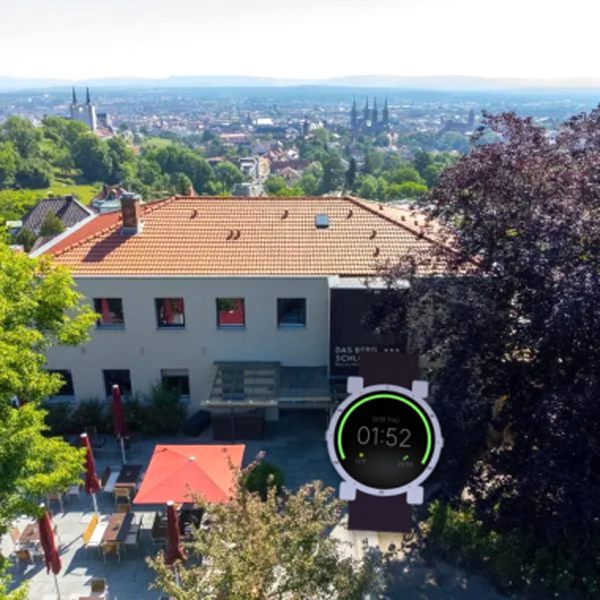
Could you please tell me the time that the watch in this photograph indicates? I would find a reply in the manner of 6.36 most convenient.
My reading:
1.52
